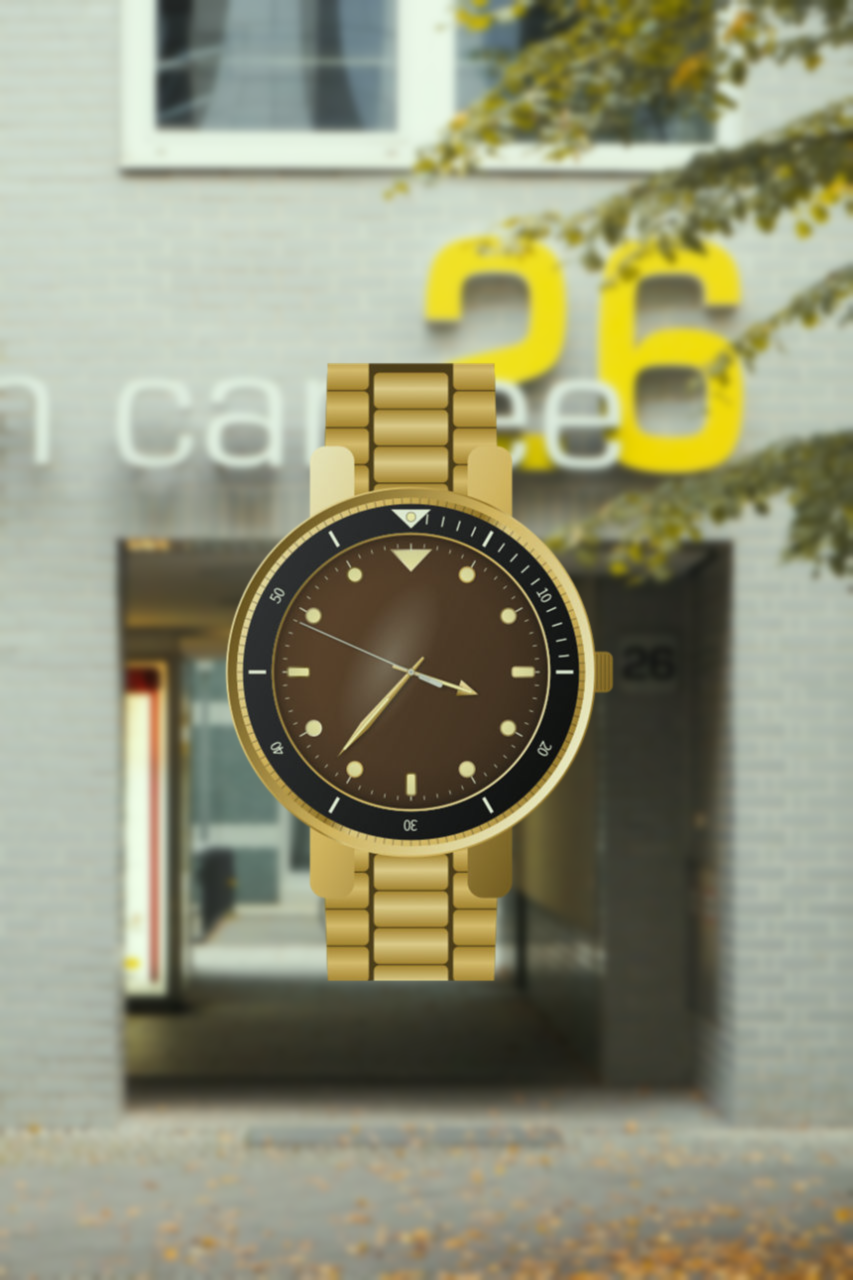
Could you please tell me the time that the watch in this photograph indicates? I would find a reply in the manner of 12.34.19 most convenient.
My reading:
3.36.49
